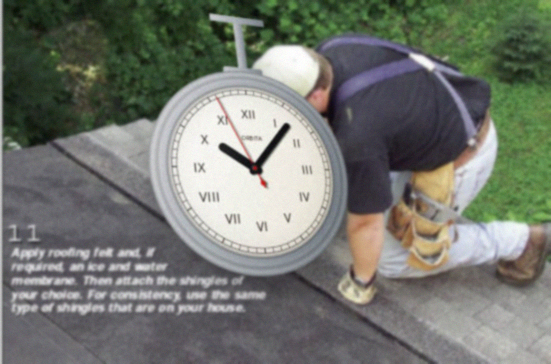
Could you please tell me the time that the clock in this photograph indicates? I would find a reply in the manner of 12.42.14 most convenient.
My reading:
10.06.56
